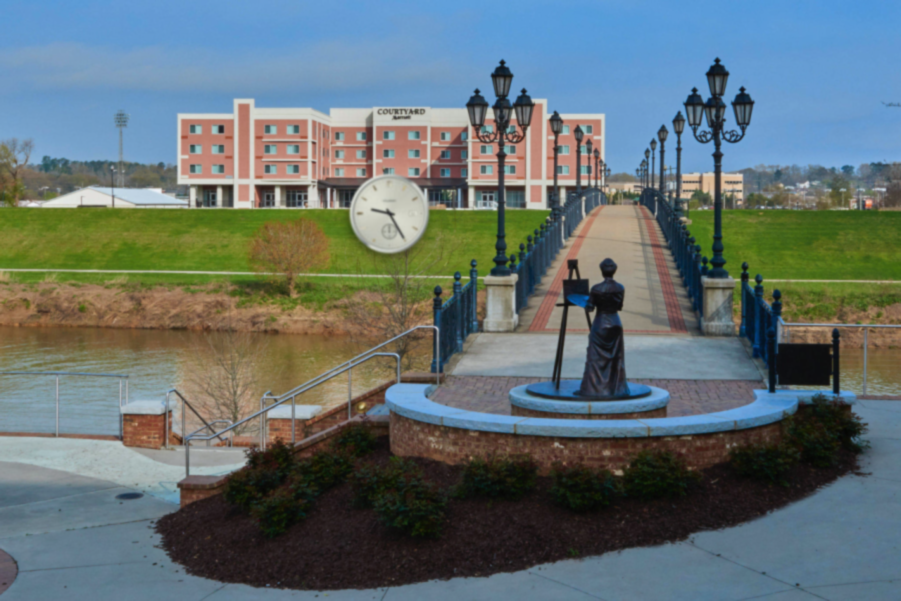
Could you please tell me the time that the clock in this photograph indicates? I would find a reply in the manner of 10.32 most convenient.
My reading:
9.25
